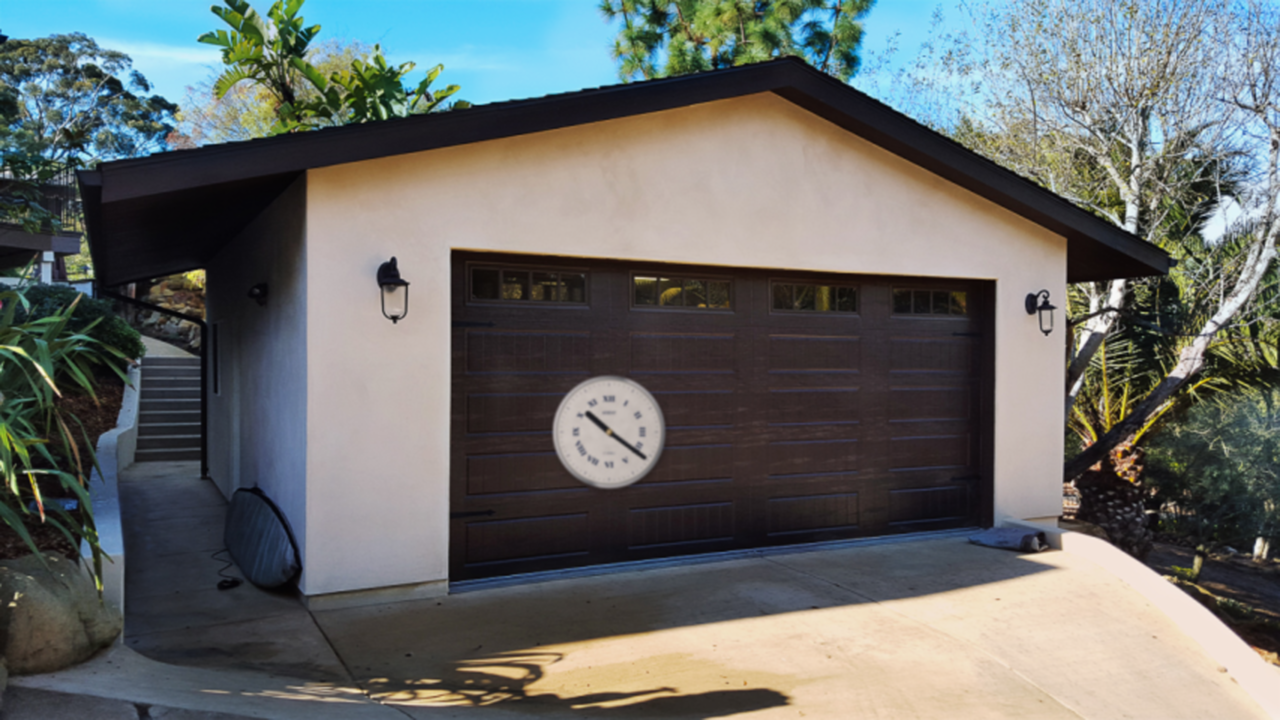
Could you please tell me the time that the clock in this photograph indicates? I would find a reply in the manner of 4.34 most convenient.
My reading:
10.21
